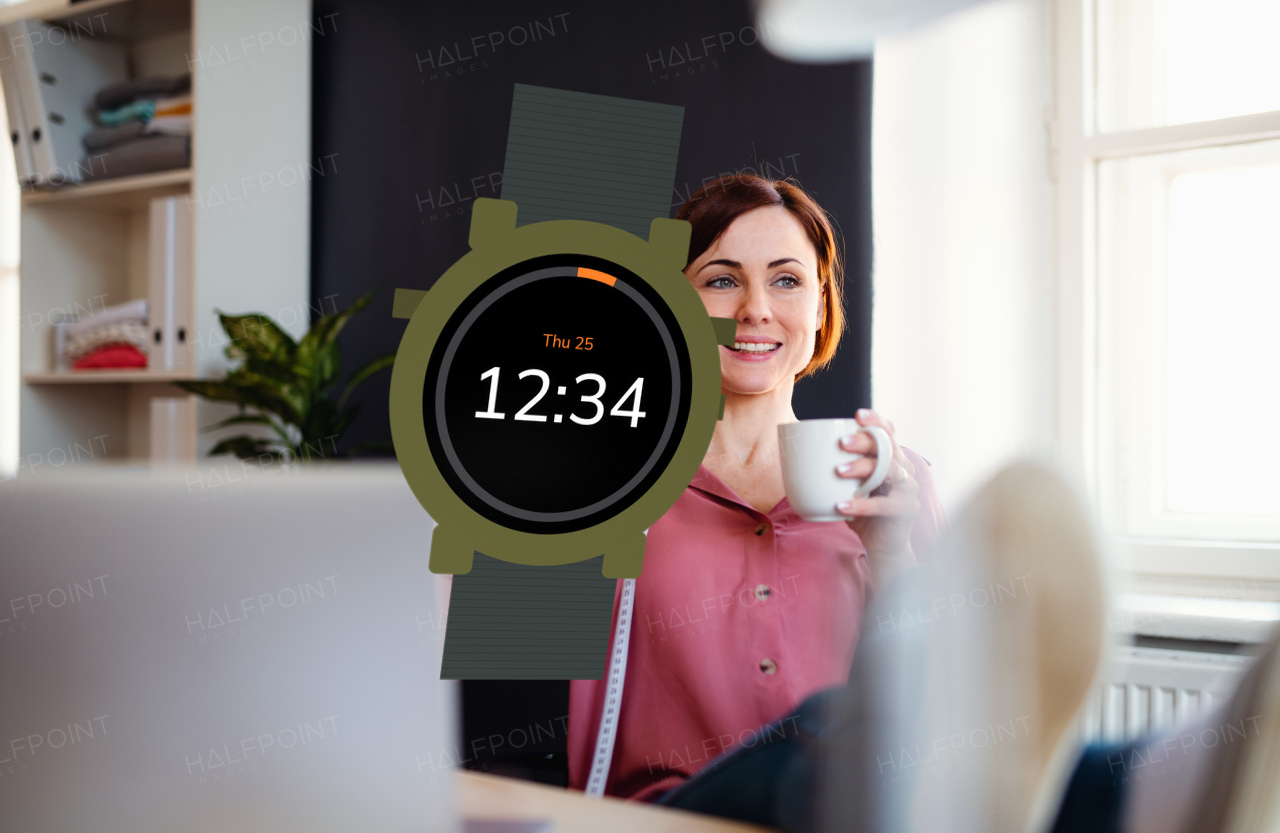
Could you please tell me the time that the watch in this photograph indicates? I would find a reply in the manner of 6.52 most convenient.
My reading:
12.34
